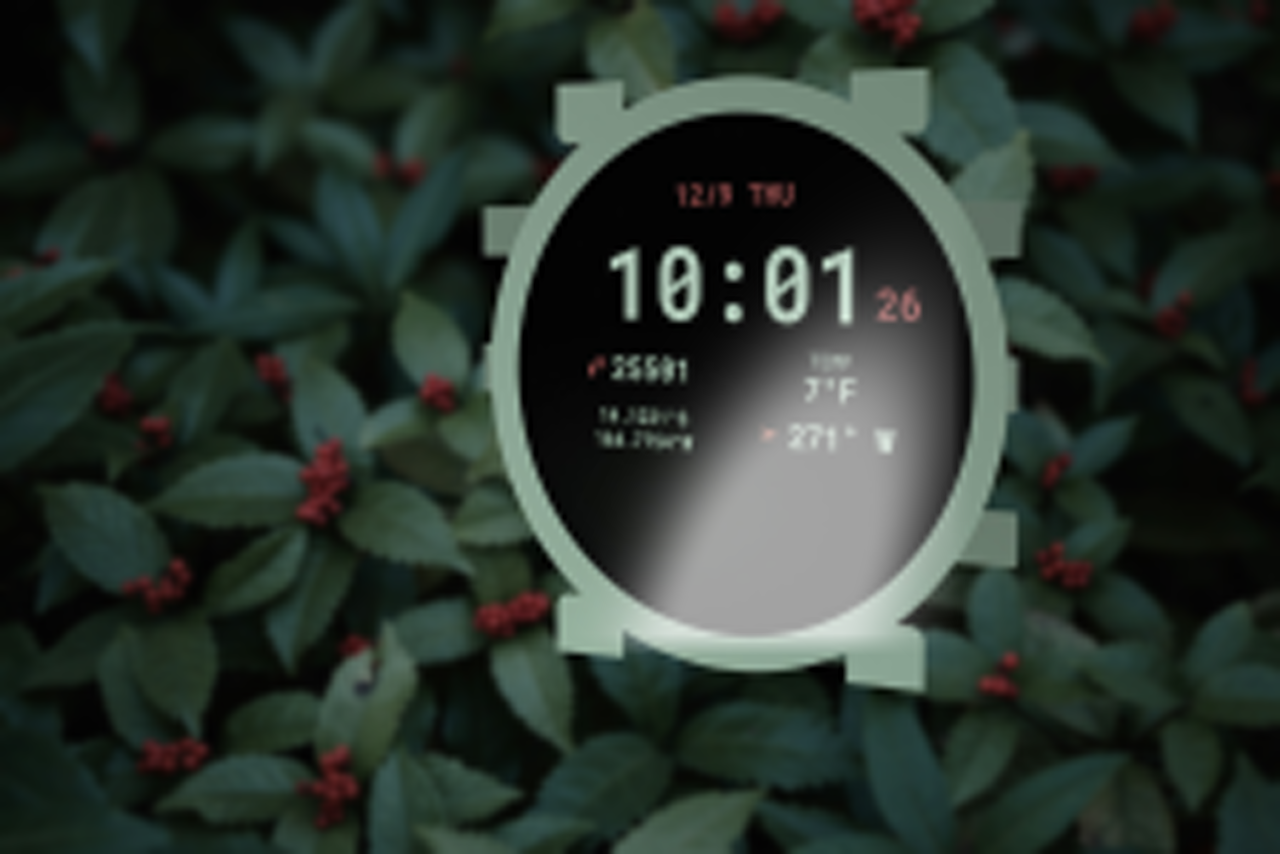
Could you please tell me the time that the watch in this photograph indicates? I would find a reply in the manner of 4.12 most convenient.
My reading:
10.01
